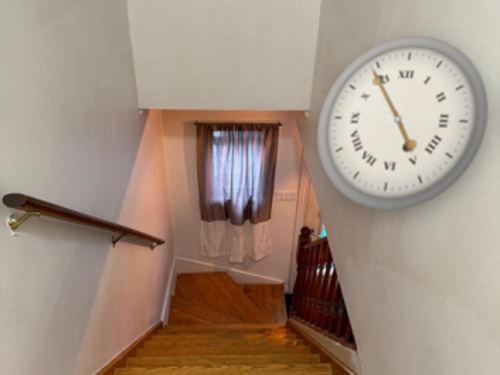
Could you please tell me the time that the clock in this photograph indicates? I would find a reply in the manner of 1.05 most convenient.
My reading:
4.54
